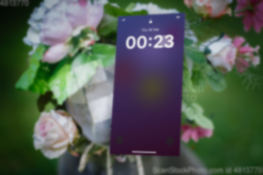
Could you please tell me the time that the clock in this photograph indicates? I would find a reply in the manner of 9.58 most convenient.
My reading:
0.23
